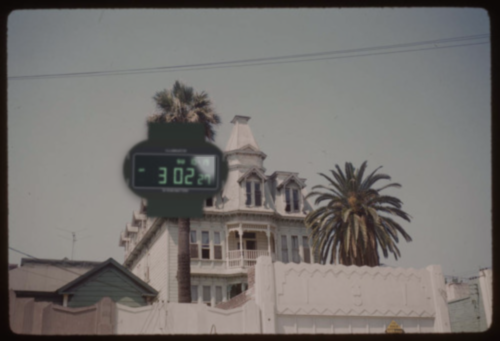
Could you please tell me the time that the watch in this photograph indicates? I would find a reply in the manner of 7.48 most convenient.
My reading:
3.02
